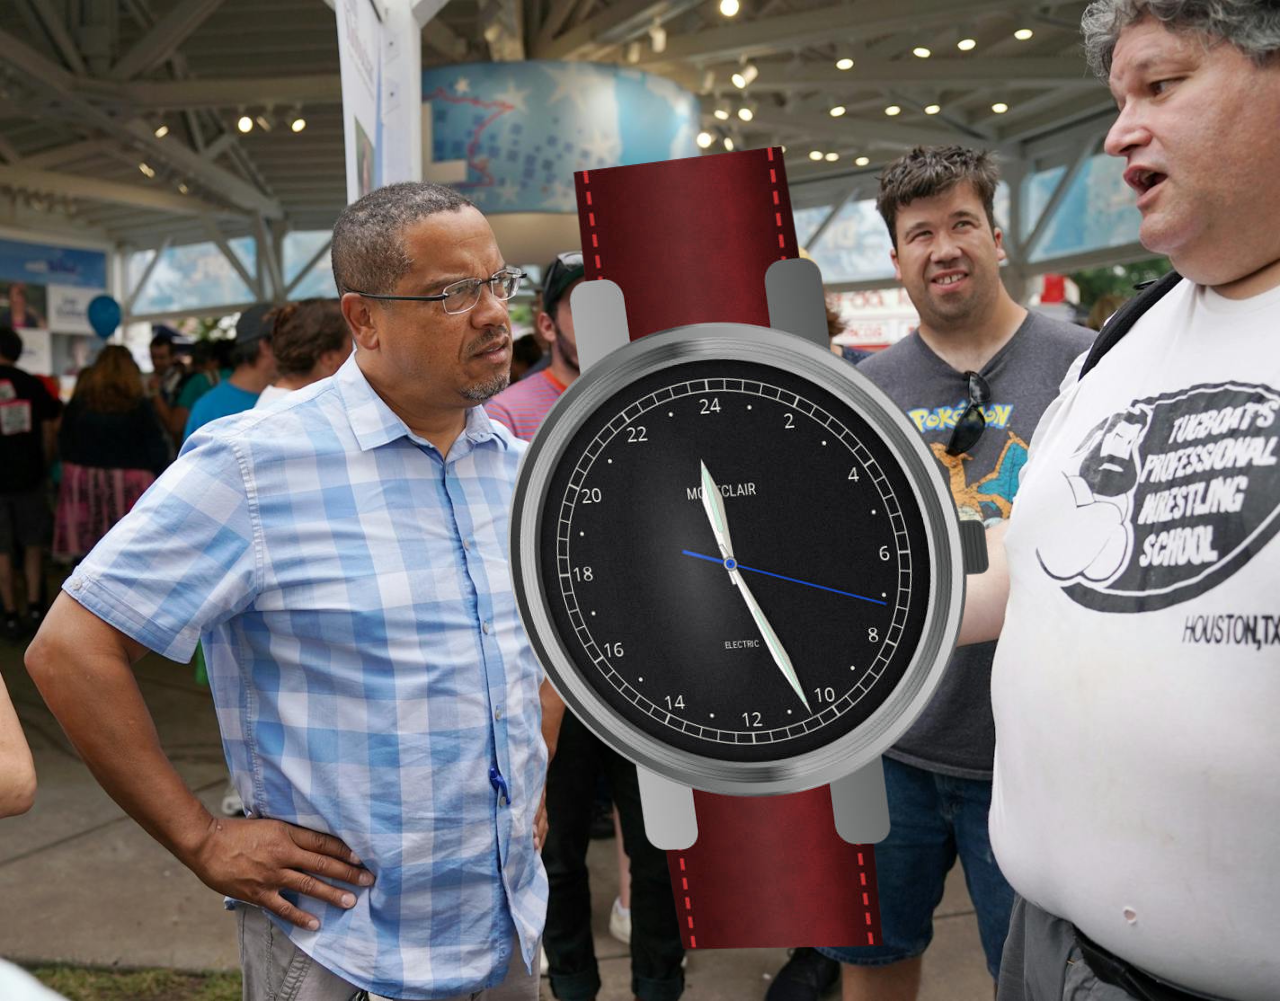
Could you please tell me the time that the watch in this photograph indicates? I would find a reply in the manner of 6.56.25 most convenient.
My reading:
23.26.18
